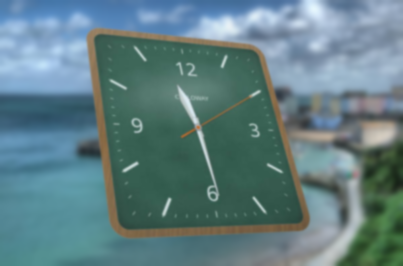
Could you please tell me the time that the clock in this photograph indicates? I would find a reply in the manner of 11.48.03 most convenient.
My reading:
11.29.10
